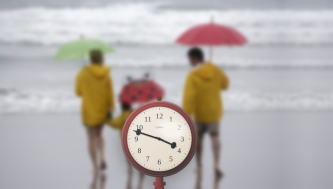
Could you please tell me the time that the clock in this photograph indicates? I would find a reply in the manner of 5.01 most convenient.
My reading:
3.48
